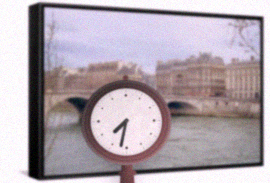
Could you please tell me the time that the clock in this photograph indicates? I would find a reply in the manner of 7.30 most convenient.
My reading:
7.32
